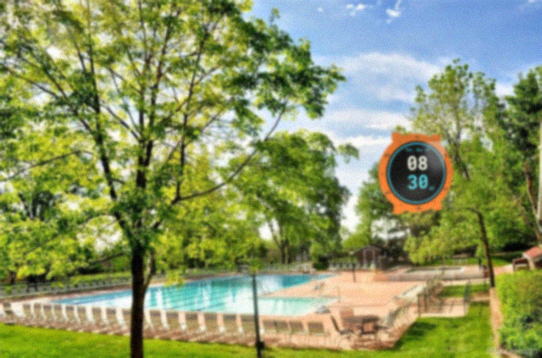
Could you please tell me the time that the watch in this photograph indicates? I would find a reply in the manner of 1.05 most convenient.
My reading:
8.30
